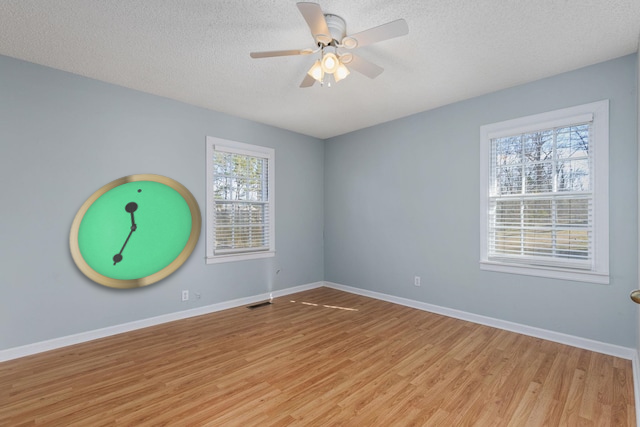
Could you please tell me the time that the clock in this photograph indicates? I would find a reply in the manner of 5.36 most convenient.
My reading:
11.33
